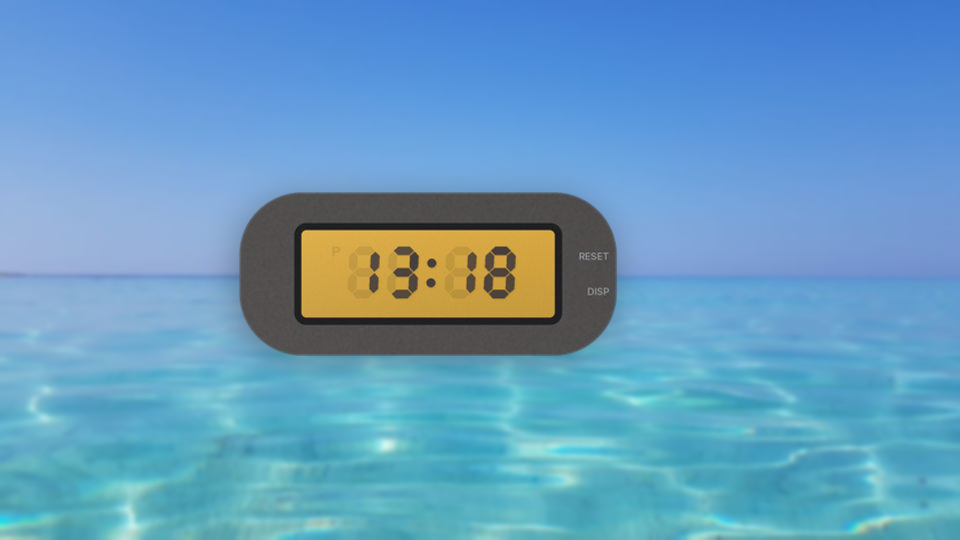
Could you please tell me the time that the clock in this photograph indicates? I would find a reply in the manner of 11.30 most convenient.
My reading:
13.18
